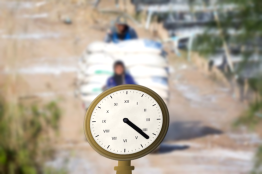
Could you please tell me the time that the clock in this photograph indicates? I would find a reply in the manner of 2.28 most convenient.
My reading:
4.22
